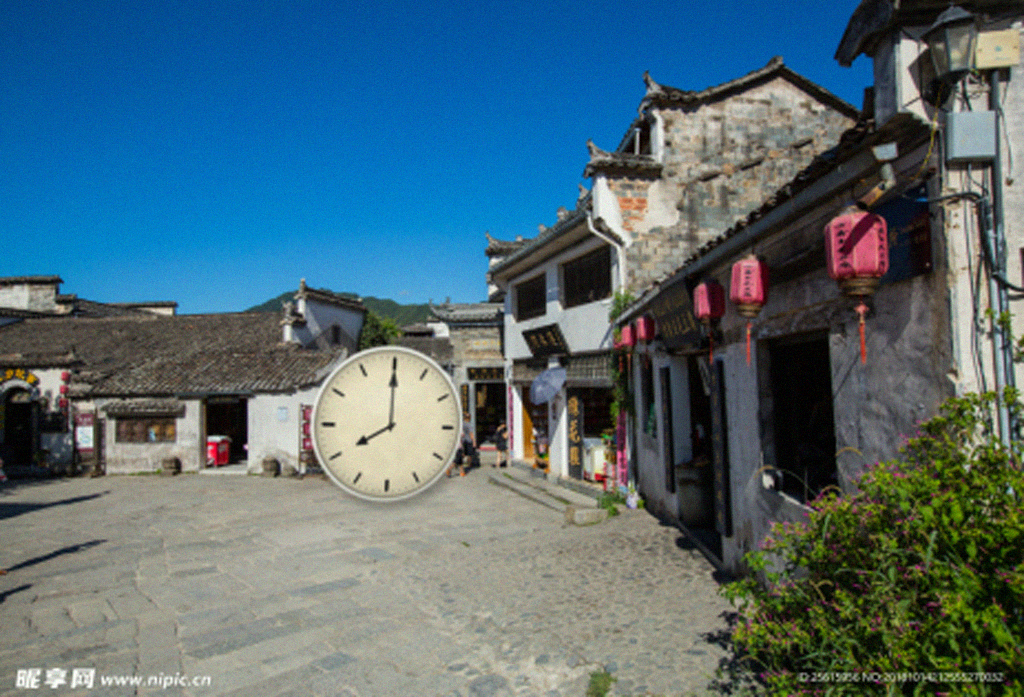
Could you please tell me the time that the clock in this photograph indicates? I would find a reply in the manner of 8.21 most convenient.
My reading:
8.00
